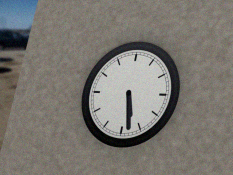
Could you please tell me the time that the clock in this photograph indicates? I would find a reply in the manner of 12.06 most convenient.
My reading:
5.28
